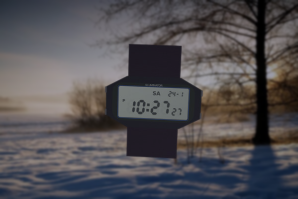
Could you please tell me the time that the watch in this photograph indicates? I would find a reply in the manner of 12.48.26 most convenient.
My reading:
10.27.27
